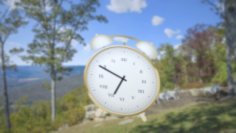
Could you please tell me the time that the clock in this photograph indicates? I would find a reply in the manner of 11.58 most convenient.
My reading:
6.49
